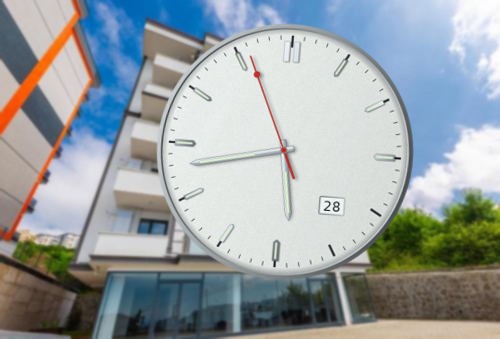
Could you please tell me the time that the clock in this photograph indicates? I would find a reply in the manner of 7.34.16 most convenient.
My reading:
5.42.56
